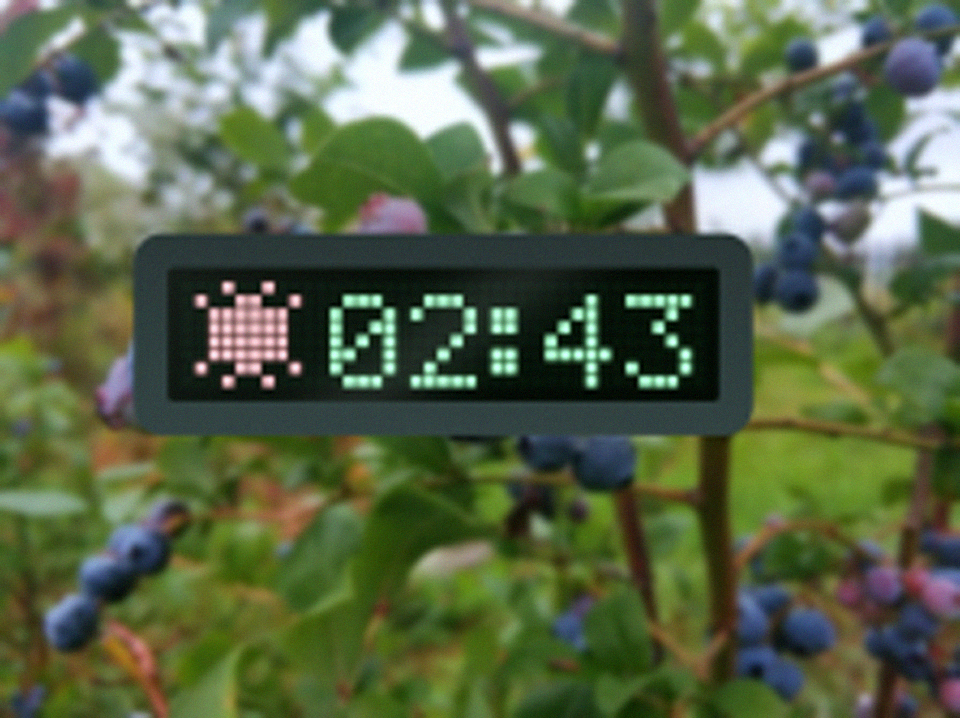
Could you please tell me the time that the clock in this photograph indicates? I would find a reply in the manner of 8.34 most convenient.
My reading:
2.43
